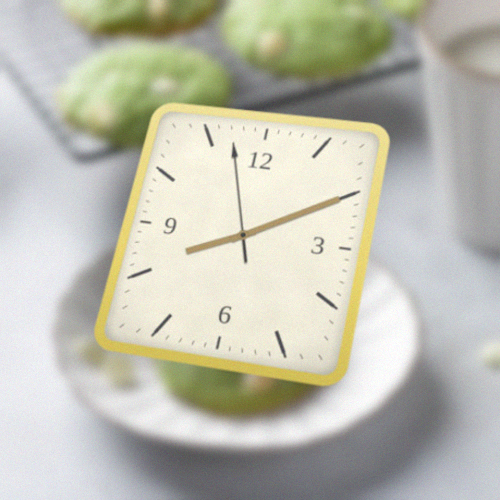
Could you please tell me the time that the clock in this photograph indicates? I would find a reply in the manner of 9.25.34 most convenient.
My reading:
8.09.57
